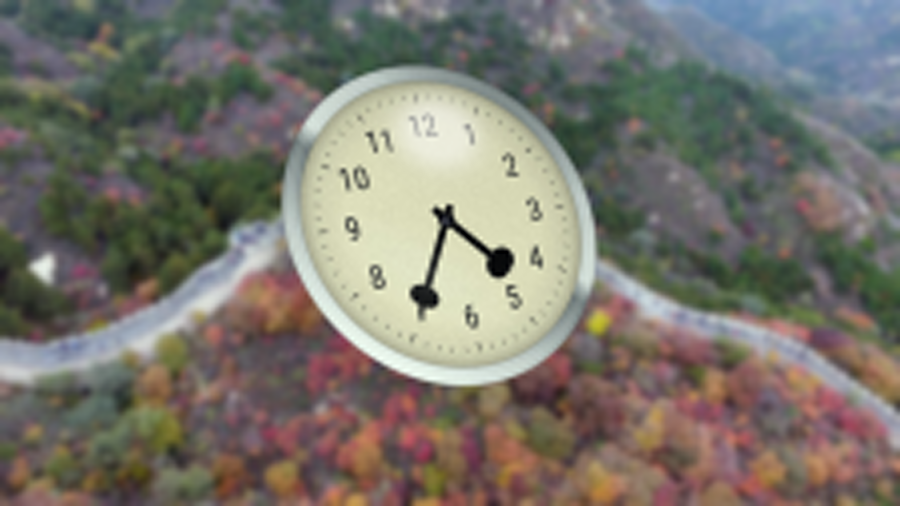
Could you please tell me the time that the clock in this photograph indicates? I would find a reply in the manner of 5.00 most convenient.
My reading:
4.35
